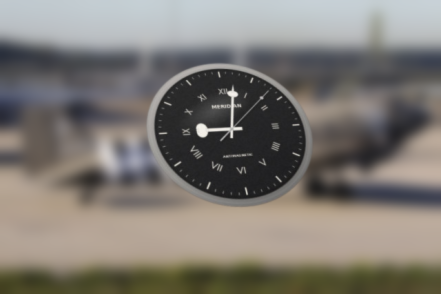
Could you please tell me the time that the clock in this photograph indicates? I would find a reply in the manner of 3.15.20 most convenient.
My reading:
9.02.08
